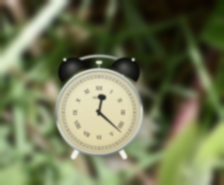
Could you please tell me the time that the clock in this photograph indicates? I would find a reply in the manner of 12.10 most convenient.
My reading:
12.22
